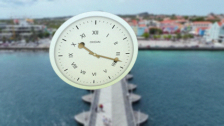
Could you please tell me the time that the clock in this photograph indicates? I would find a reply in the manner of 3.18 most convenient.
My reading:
10.18
